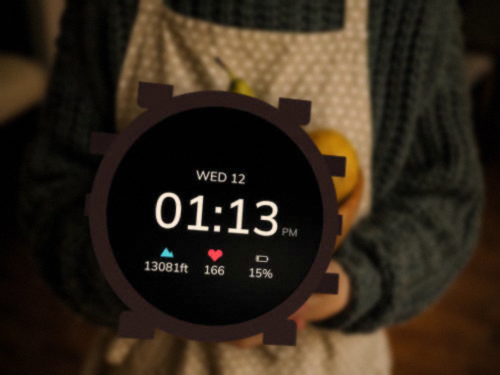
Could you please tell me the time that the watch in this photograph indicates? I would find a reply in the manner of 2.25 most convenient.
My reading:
1.13
